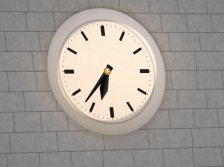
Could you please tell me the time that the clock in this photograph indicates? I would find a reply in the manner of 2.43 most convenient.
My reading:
6.37
